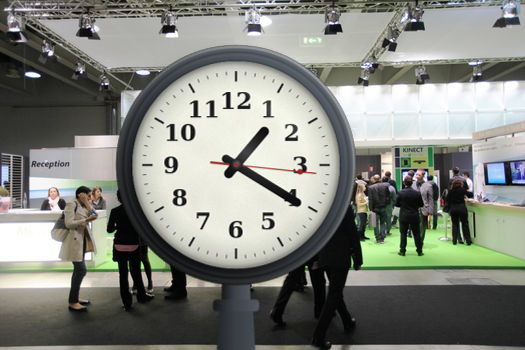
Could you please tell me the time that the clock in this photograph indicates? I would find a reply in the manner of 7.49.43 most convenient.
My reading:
1.20.16
